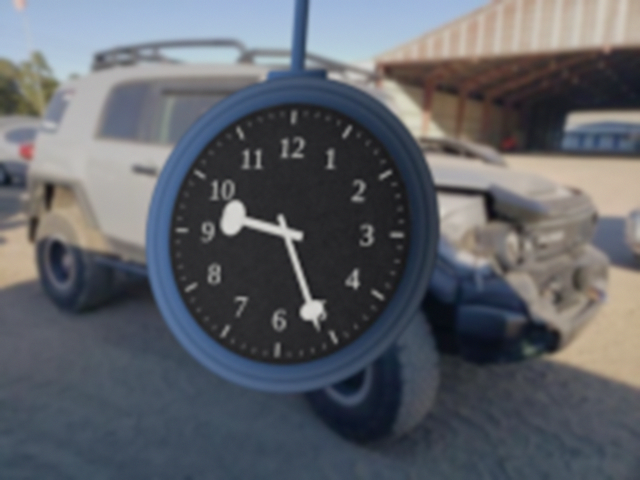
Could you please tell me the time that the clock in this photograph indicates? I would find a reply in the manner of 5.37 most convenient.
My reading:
9.26
